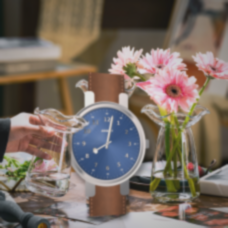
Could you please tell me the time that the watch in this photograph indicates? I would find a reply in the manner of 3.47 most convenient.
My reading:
8.02
